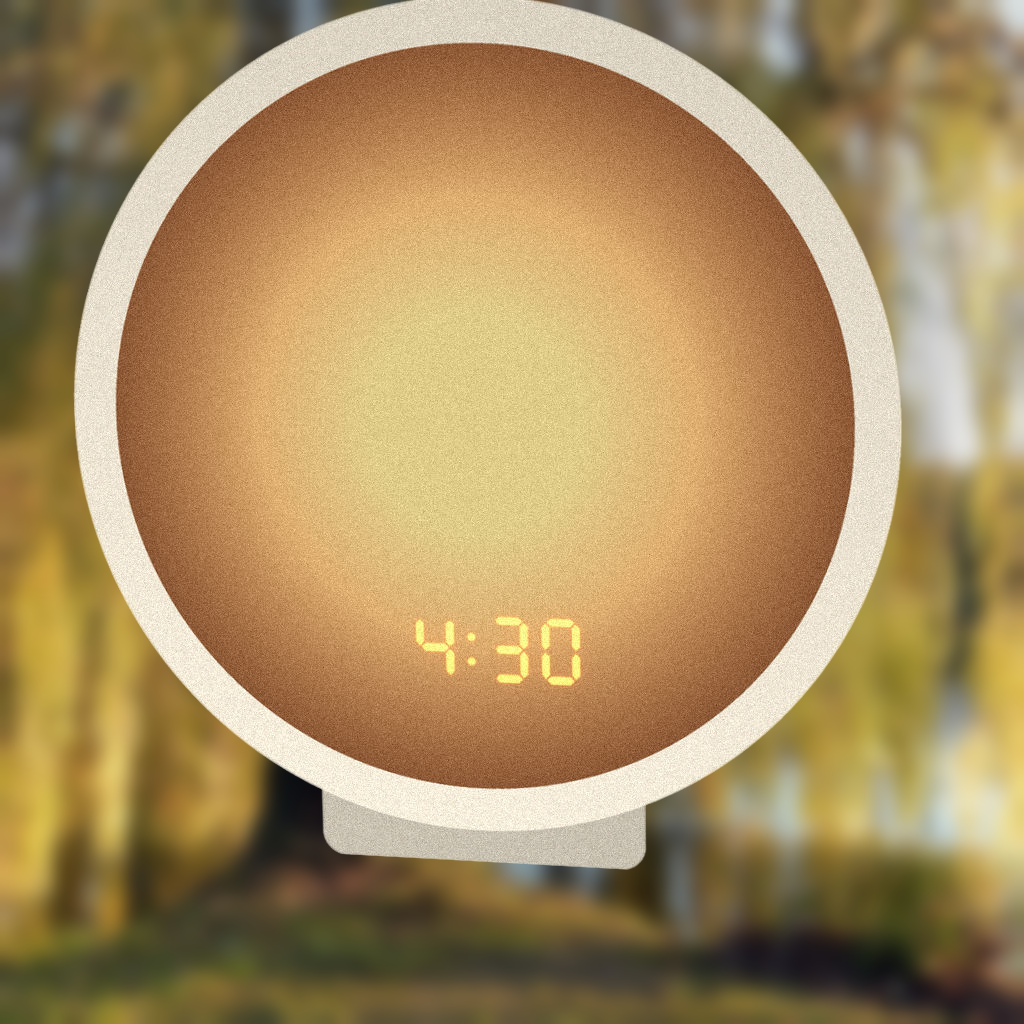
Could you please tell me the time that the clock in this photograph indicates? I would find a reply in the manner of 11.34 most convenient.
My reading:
4.30
